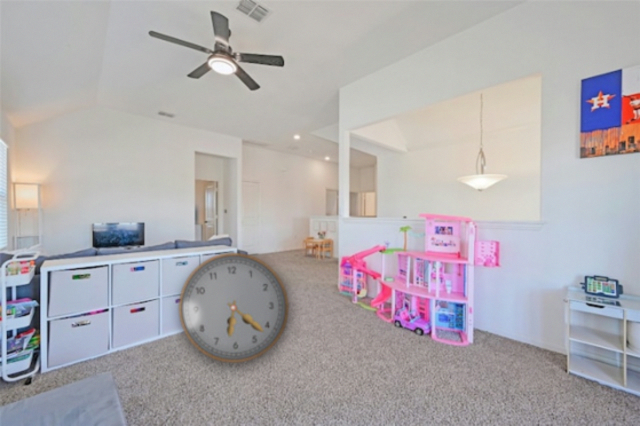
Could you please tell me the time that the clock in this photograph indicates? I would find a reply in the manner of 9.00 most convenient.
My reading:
6.22
